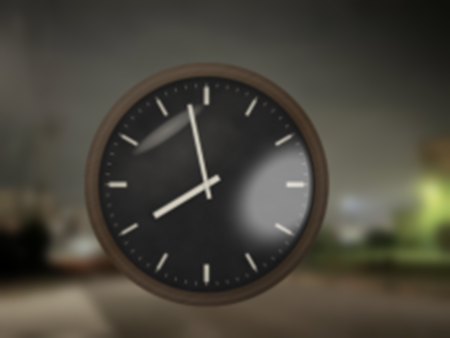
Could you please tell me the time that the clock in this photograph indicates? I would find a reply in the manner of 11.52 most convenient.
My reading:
7.58
